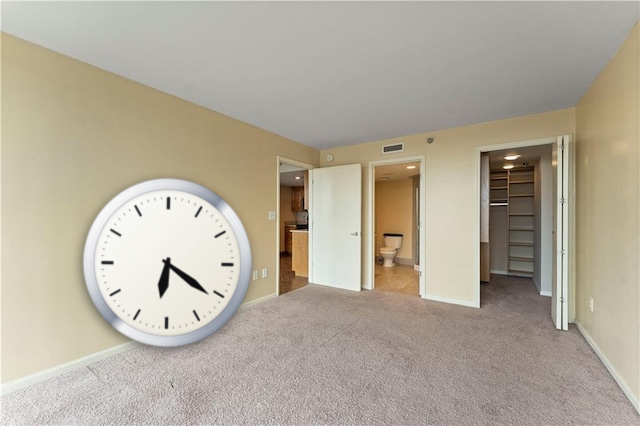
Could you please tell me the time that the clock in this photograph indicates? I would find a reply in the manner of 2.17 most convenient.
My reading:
6.21
